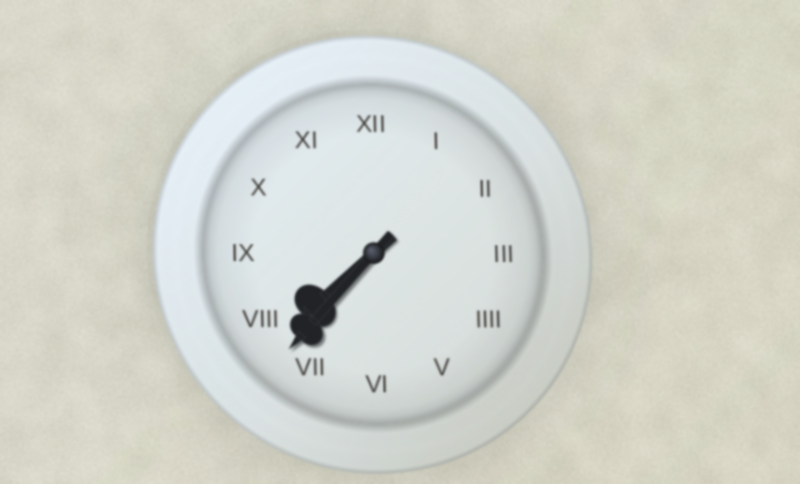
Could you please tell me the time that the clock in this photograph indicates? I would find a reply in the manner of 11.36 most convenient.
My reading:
7.37
